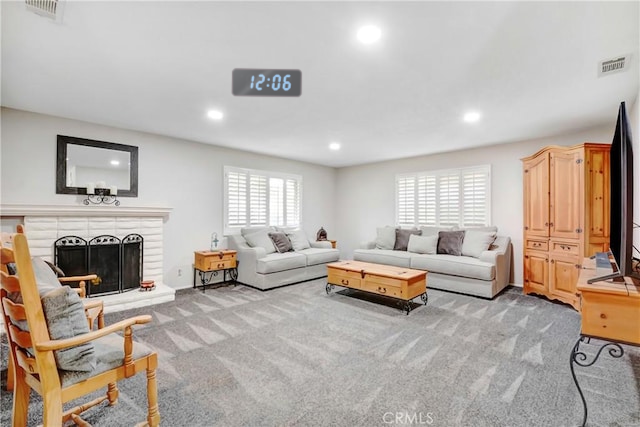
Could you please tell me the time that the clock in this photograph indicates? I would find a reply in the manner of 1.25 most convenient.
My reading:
12.06
